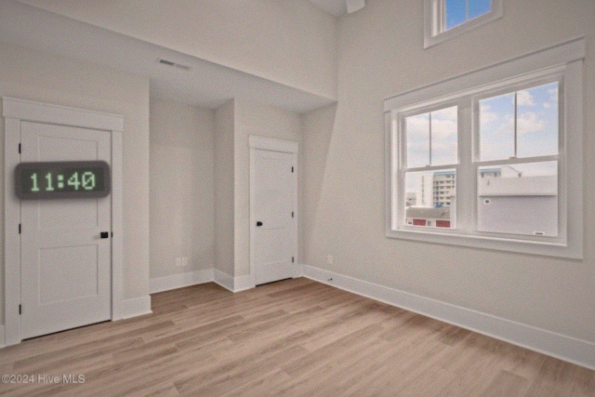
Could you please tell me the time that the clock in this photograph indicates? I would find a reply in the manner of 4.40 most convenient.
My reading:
11.40
